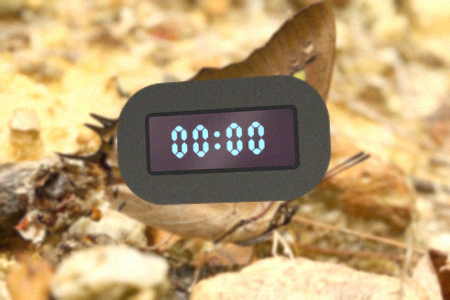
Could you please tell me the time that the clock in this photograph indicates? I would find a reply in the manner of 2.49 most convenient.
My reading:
0.00
